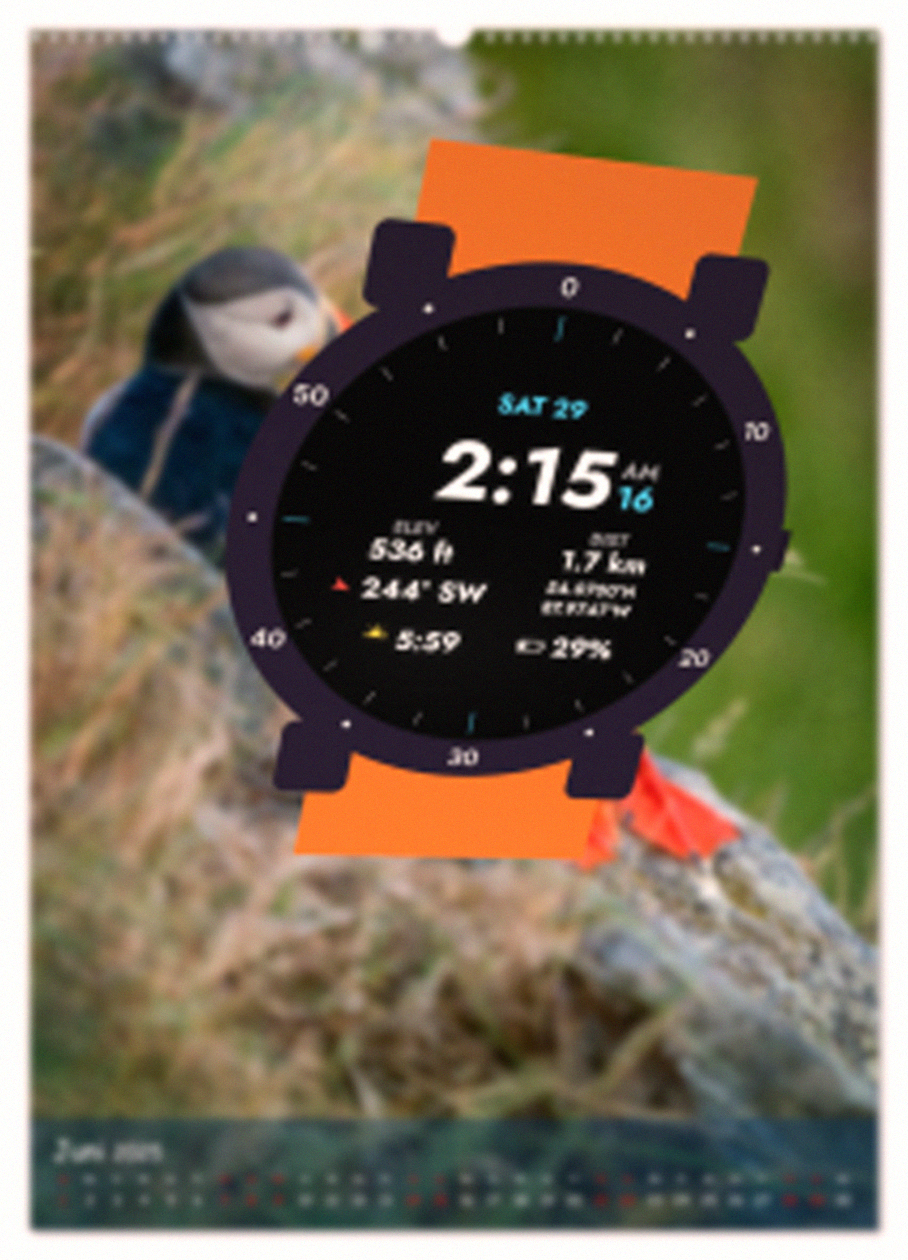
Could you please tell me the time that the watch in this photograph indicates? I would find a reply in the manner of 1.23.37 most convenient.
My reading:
2.15.16
